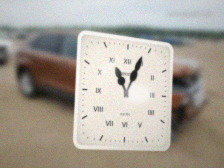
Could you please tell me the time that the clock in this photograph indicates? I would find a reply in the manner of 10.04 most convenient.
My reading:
11.04
